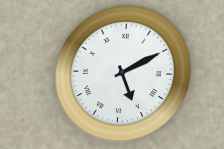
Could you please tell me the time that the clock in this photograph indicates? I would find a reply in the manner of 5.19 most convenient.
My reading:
5.10
